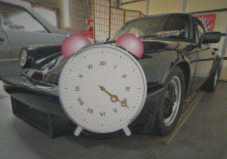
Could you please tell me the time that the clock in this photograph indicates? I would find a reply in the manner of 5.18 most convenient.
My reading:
4.21
